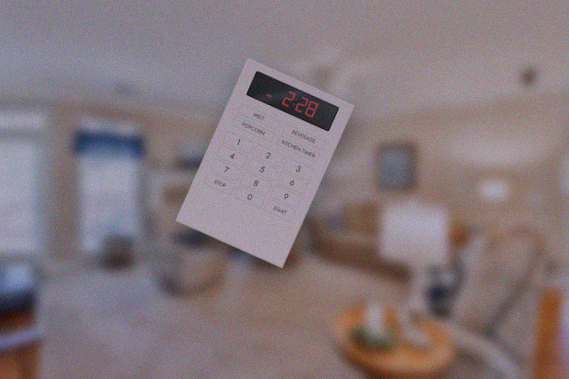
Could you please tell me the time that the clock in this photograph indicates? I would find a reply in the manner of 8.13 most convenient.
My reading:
2.28
